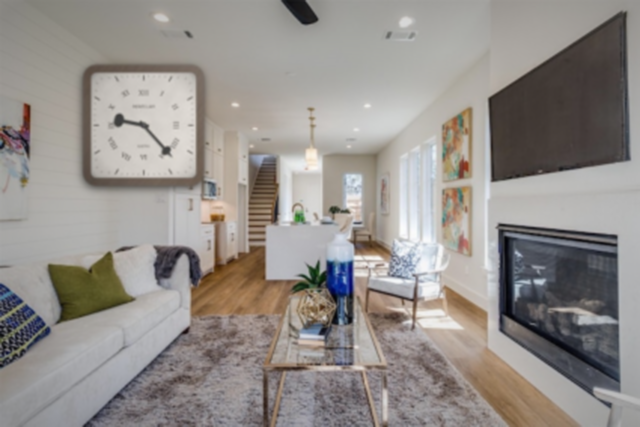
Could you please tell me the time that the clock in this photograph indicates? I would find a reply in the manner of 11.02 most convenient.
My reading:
9.23
